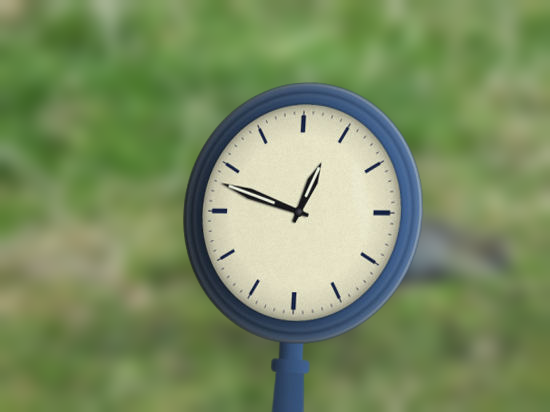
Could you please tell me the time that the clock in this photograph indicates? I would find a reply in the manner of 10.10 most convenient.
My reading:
12.48
